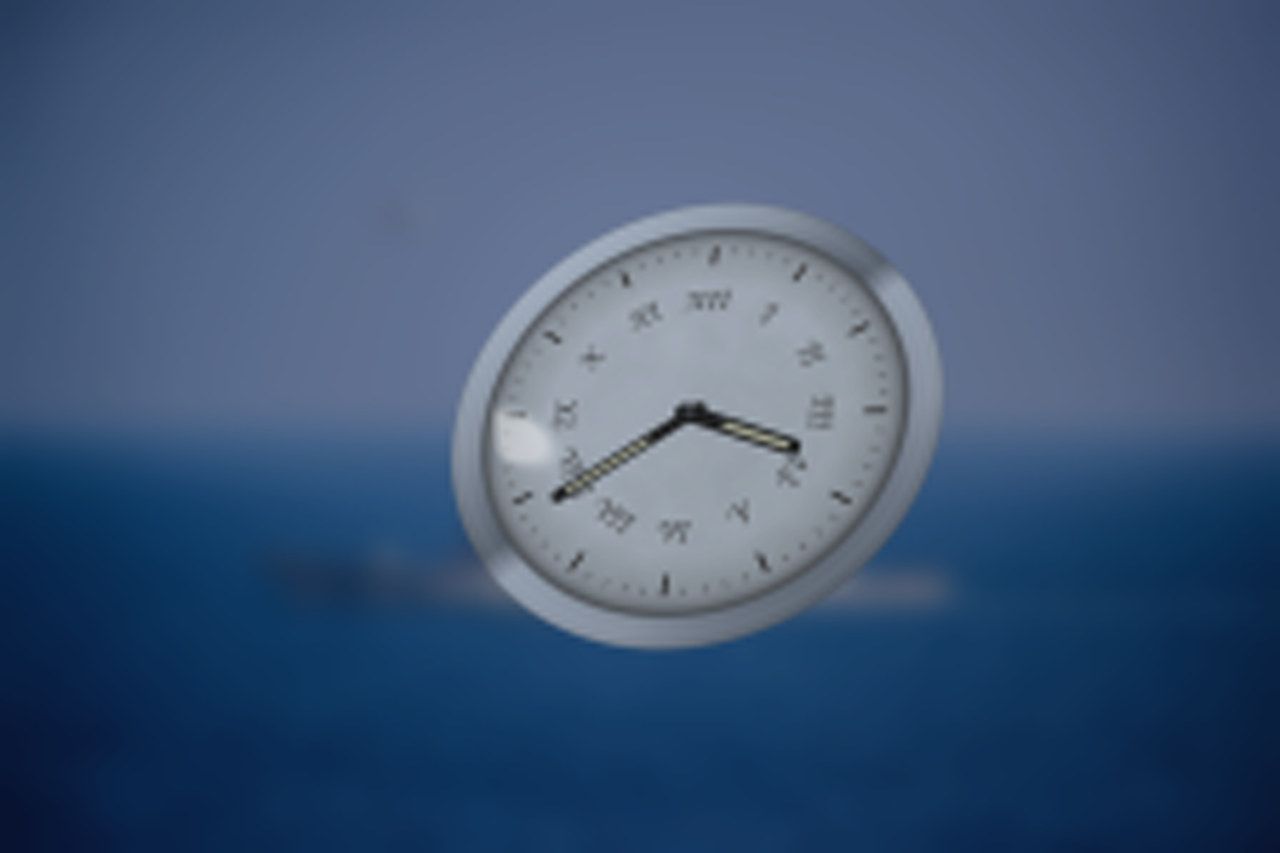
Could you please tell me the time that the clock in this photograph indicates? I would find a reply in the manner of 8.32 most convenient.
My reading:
3.39
